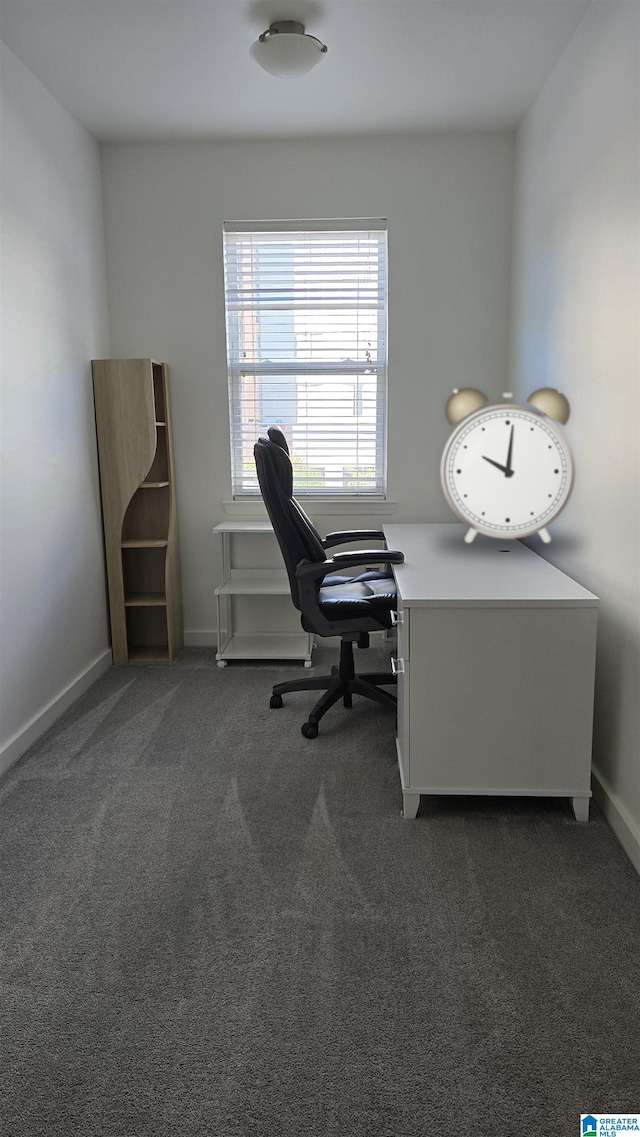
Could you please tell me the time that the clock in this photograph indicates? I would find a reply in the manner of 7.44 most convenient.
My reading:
10.01
